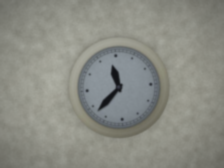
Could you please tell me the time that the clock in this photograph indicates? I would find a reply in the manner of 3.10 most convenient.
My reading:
11.38
